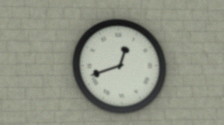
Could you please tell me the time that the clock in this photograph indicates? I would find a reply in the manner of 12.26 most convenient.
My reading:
12.42
